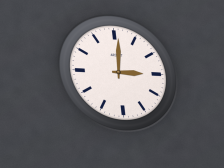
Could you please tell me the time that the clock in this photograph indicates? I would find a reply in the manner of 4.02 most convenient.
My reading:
3.01
